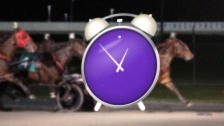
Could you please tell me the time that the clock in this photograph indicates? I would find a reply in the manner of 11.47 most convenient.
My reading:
12.53
